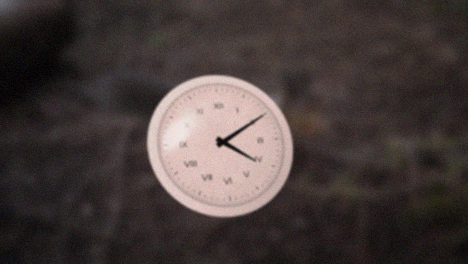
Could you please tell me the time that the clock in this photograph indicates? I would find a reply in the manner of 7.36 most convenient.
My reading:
4.10
